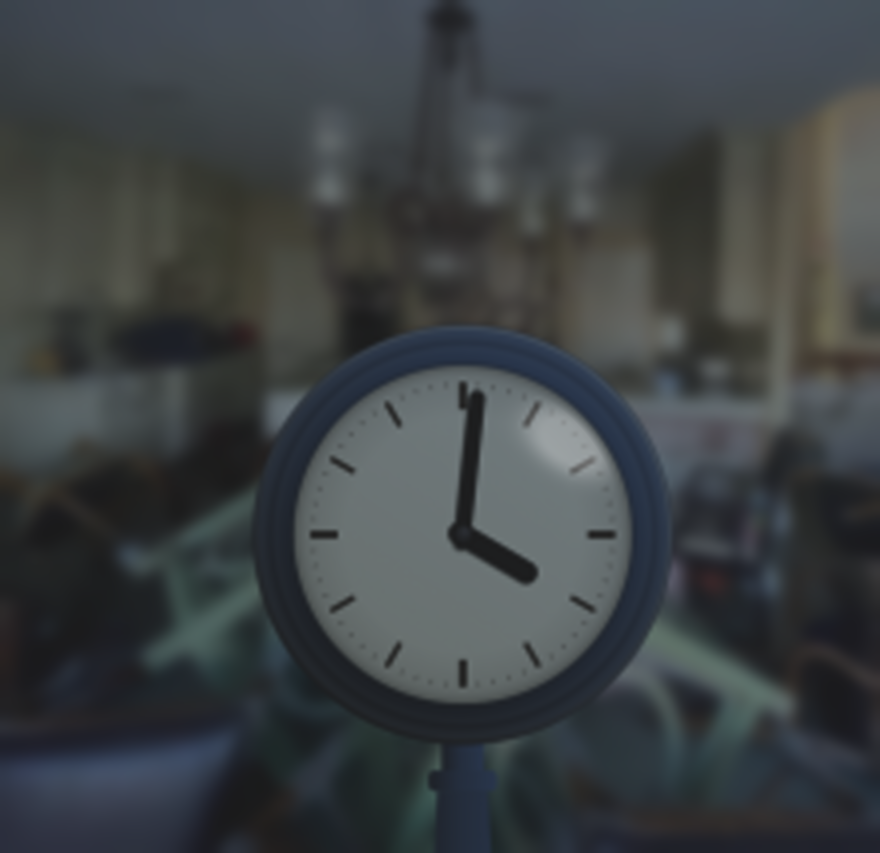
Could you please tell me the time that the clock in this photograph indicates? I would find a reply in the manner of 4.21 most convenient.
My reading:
4.01
